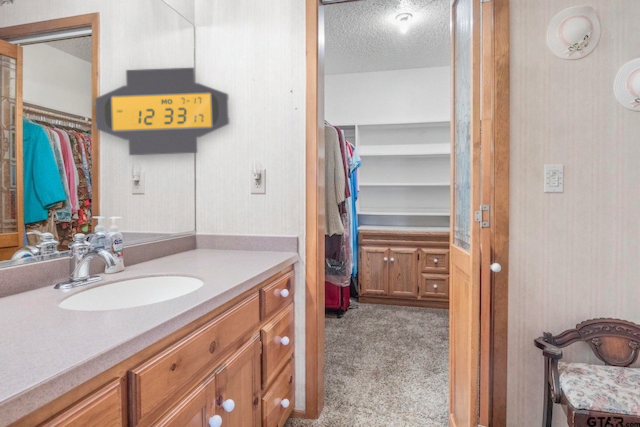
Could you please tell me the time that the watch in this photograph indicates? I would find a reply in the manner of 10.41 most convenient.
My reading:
12.33
